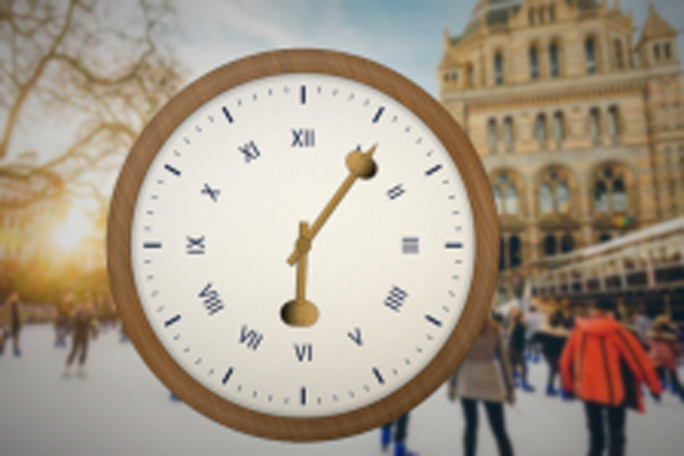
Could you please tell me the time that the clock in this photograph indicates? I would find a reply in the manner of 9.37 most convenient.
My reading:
6.06
